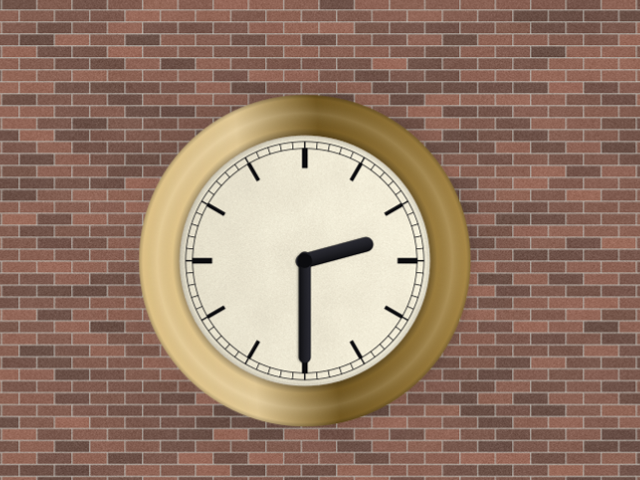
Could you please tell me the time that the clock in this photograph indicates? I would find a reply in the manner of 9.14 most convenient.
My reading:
2.30
